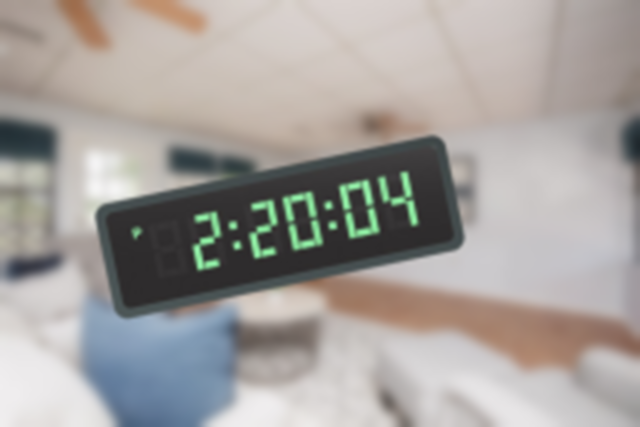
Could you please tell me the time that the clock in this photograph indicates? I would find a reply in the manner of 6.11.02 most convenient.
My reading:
2.20.04
